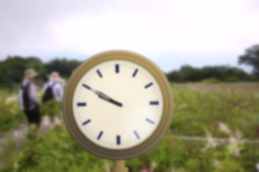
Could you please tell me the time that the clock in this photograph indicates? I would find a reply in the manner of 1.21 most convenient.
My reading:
9.50
